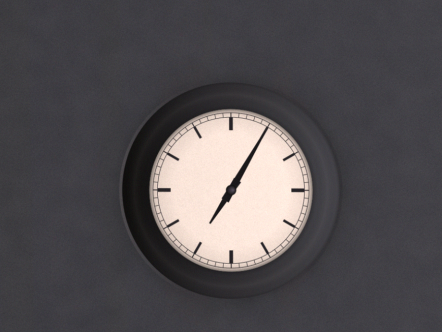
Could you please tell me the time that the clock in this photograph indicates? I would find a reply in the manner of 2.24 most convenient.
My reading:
7.05
